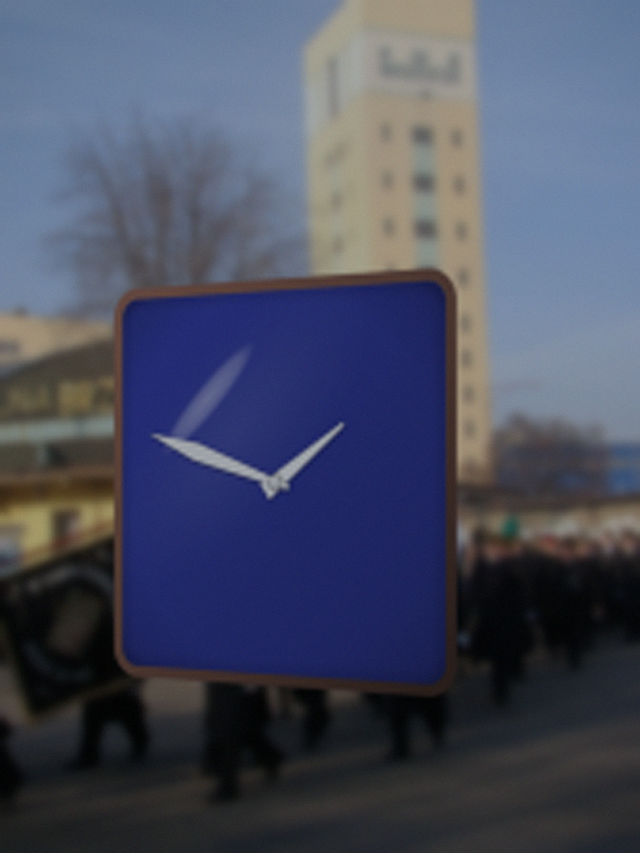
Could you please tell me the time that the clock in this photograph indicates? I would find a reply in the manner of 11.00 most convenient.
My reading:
1.48
